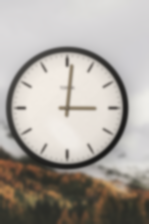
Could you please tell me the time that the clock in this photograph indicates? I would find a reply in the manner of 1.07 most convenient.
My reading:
3.01
